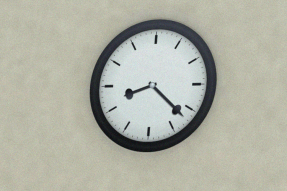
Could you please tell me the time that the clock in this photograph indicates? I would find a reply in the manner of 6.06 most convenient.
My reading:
8.22
